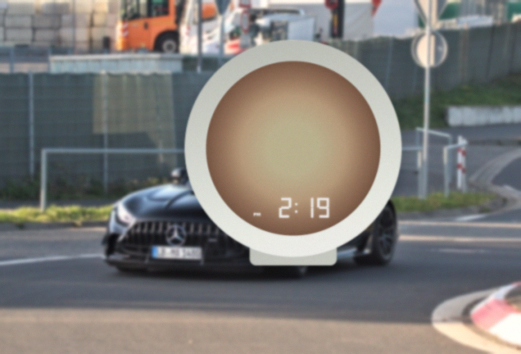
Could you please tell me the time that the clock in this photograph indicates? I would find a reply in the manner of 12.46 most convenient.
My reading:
2.19
